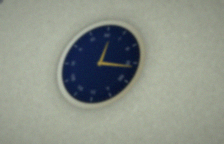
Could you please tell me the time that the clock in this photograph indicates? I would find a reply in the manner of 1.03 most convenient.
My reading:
12.16
